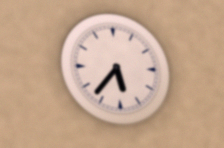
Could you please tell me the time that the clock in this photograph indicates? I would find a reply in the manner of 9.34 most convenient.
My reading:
5.37
